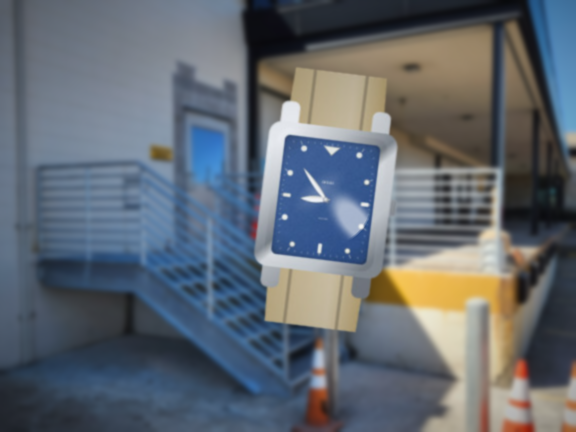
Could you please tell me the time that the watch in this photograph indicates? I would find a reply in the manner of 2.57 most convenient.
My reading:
8.53
